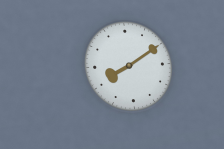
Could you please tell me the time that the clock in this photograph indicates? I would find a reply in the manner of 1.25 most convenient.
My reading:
8.10
